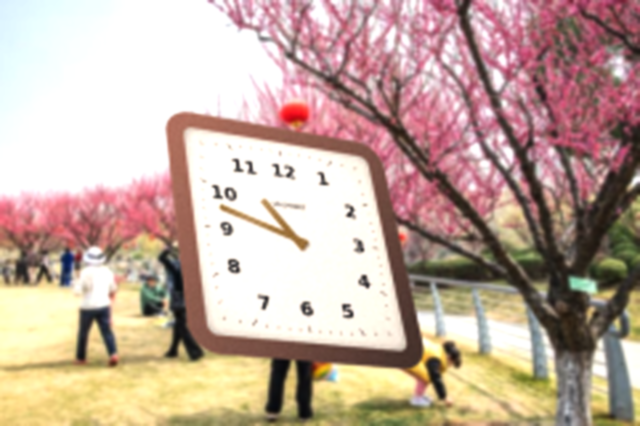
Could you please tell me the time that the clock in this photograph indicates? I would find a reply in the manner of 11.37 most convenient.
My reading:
10.48
